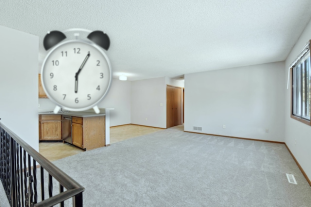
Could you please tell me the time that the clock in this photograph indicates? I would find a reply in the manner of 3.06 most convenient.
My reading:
6.05
